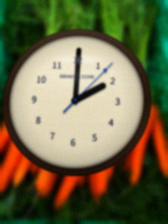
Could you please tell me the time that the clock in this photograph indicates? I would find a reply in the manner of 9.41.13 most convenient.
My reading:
2.00.07
